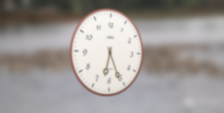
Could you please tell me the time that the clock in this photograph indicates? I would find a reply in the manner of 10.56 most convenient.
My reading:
6.26
